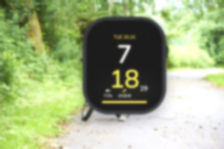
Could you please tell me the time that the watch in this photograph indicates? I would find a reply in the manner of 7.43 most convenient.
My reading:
7.18
